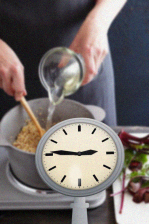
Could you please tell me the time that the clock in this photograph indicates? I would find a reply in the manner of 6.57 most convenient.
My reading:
2.46
